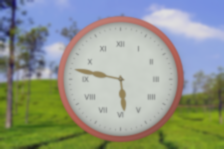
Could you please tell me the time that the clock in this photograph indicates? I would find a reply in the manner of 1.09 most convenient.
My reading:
5.47
